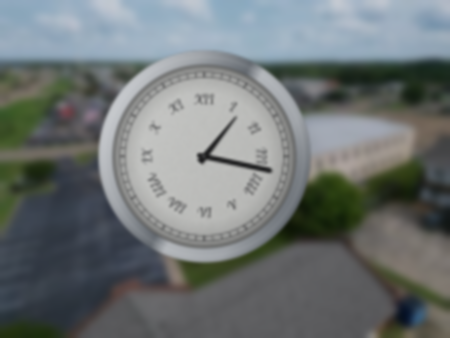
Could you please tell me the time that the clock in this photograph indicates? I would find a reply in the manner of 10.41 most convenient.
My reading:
1.17
